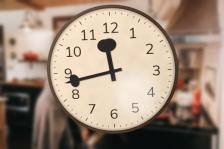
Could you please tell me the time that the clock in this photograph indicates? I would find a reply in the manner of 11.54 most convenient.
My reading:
11.43
